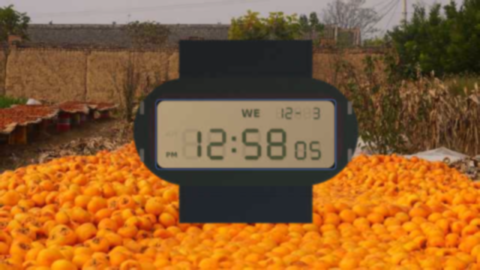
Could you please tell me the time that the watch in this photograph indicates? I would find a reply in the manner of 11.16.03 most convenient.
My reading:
12.58.05
